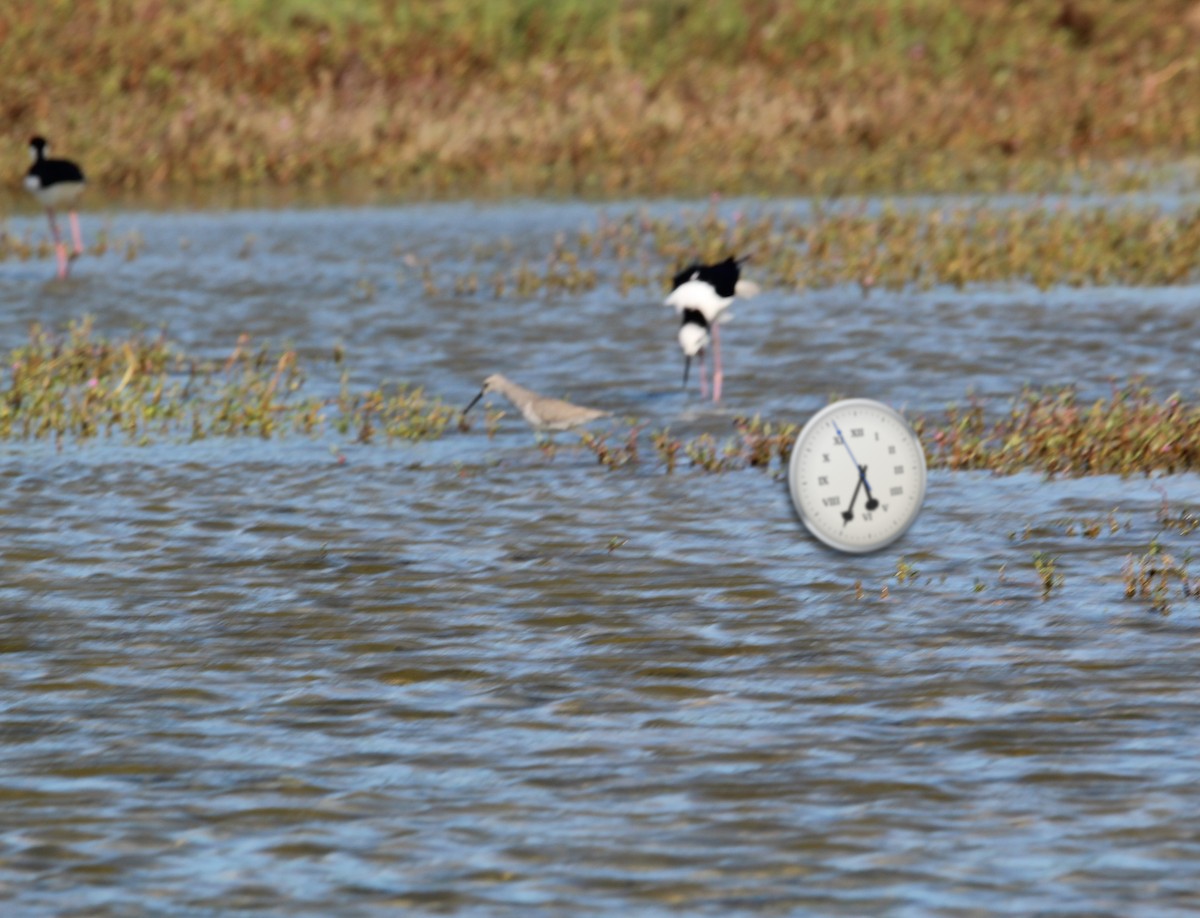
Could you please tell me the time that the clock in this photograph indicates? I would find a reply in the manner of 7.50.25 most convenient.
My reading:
5.34.56
